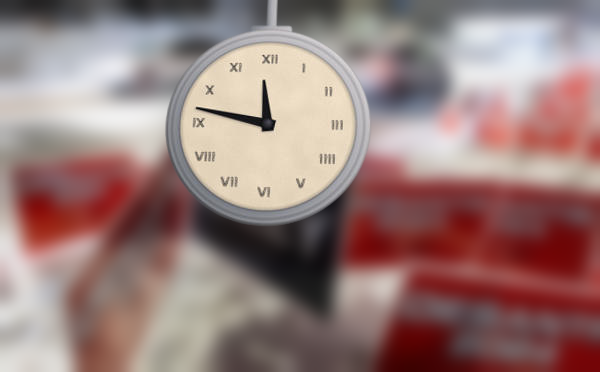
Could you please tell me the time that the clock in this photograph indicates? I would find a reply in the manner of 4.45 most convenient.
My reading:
11.47
